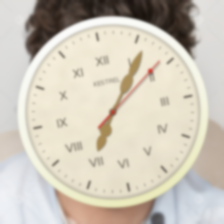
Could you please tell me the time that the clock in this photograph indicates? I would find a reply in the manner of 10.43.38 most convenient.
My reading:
7.06.09
